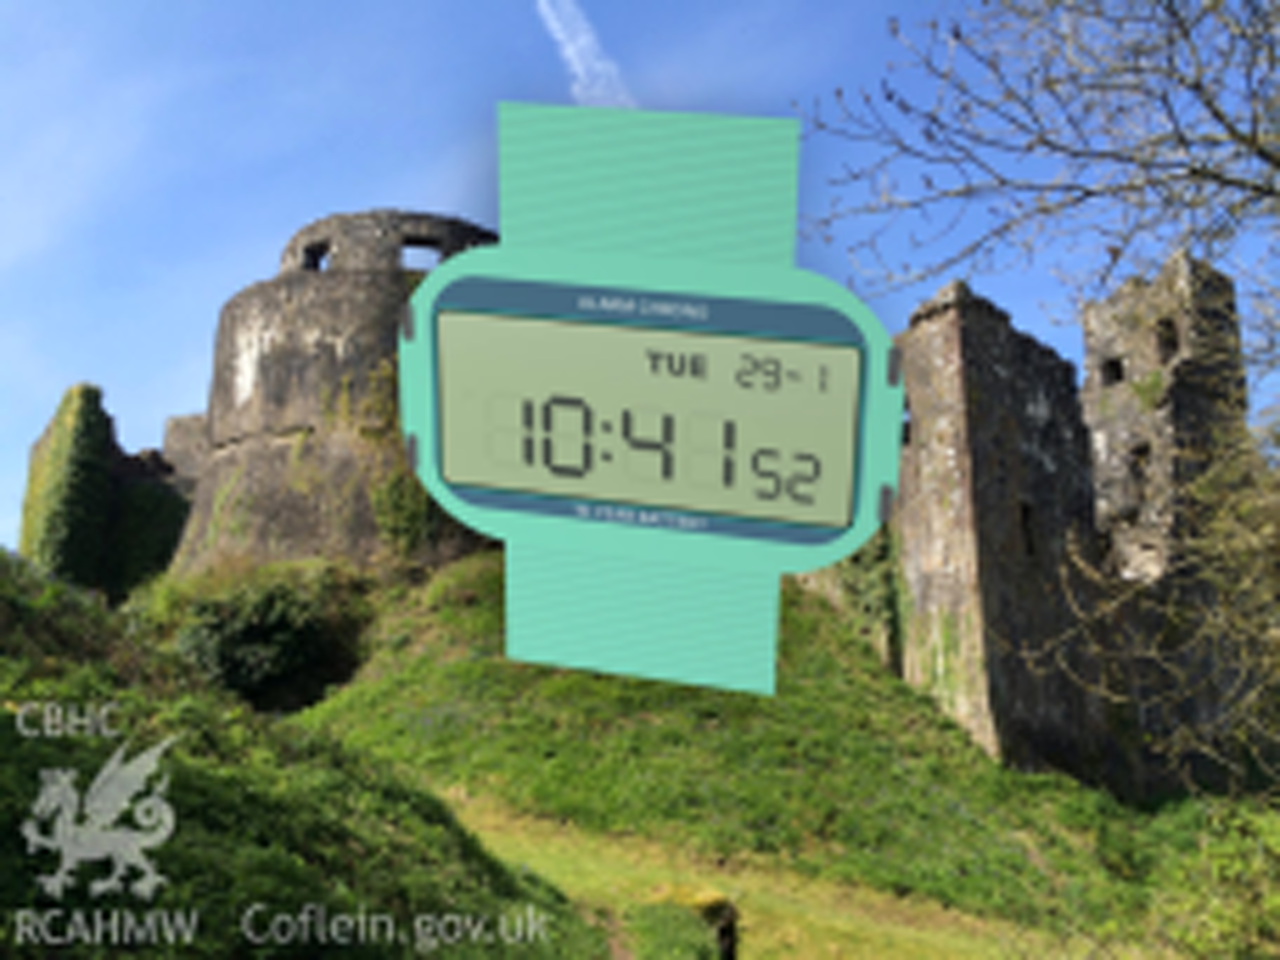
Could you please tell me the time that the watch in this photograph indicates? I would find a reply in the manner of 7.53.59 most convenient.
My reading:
10.41.52
